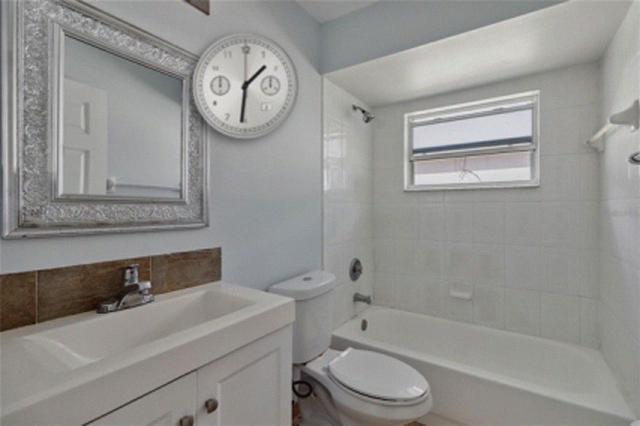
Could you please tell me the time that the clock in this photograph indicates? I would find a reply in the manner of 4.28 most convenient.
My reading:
1.31
